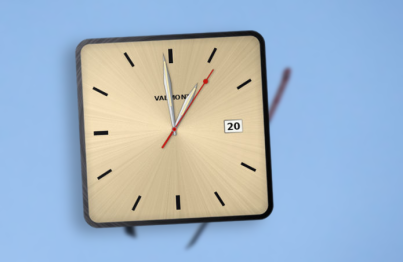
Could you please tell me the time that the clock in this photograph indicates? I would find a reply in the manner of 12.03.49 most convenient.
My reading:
12.59.06
